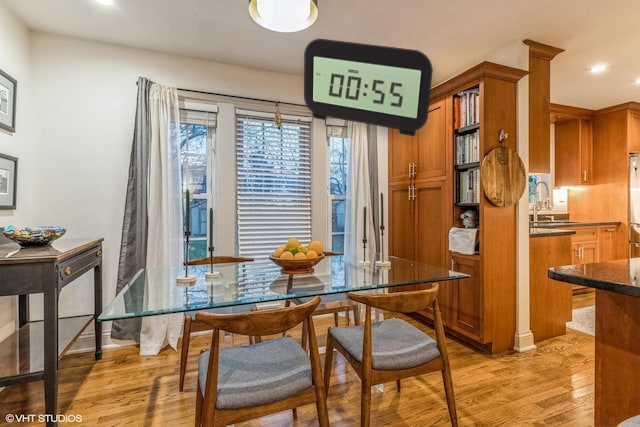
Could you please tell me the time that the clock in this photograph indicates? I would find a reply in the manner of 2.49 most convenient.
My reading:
0.55
